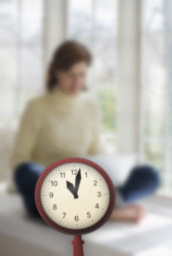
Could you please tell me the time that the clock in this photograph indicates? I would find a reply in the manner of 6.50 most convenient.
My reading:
11.02
